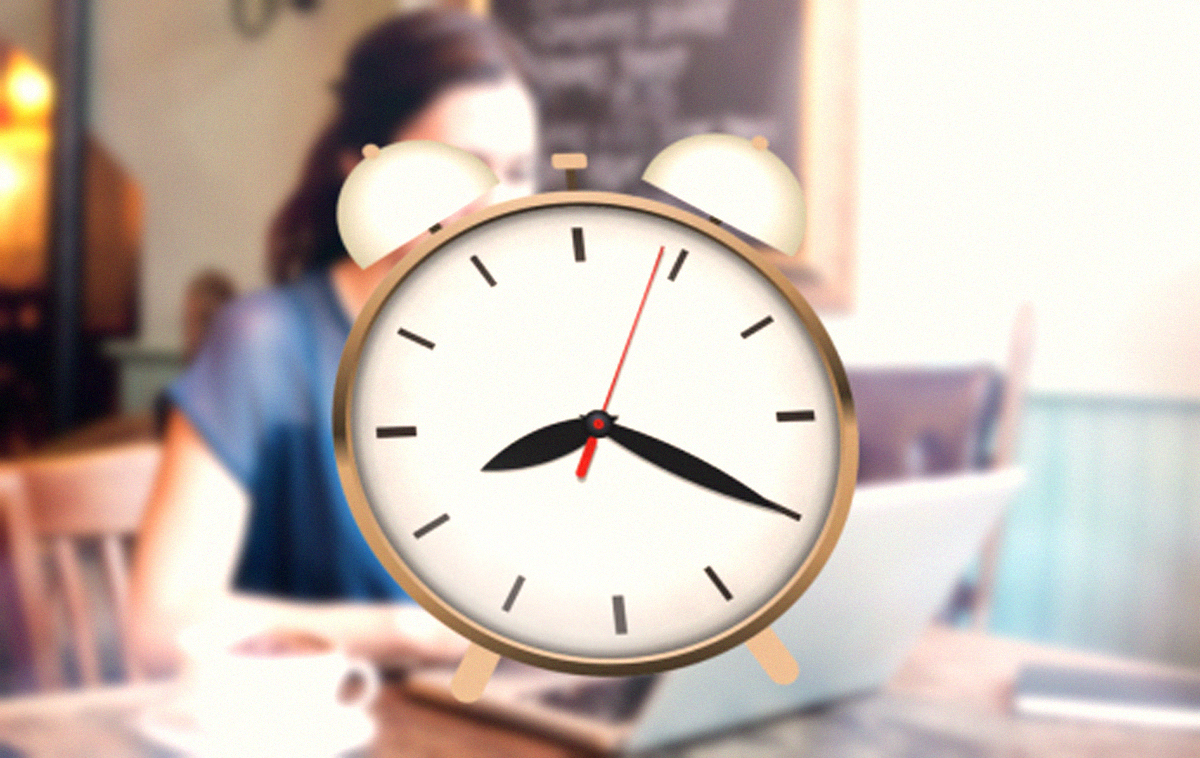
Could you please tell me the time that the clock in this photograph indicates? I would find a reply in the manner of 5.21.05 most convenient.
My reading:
8.20.04
